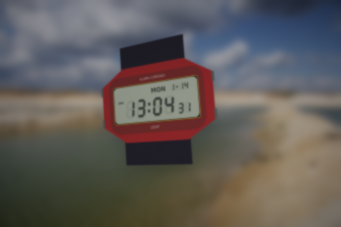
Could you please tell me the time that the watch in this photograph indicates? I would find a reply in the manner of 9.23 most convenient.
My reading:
13.04
